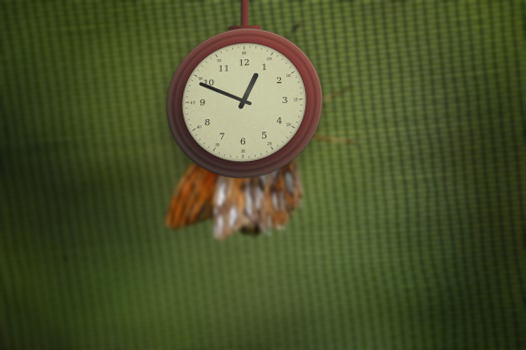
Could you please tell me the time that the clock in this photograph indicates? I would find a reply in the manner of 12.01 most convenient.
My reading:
12.49
